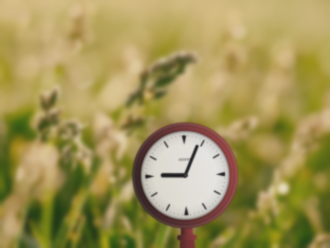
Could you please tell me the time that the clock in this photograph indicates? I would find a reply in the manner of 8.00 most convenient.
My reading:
9.04
